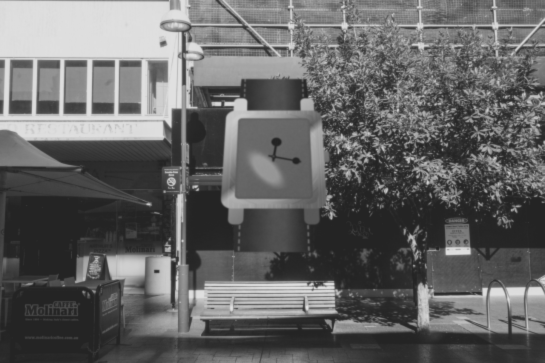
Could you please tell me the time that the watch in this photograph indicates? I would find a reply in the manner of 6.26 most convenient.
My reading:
12.17
